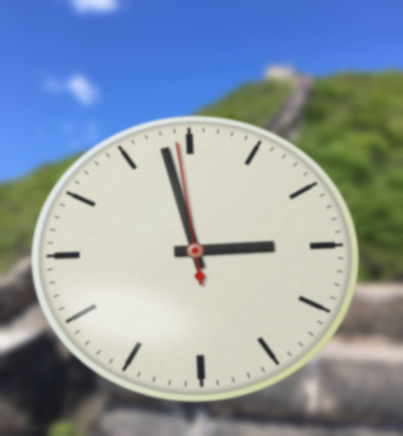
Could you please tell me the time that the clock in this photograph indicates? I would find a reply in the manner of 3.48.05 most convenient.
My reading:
2.57.59
